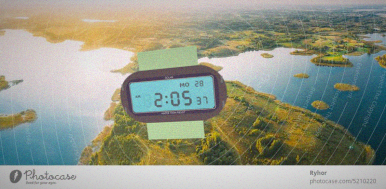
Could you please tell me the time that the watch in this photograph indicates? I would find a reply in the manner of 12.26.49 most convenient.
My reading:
2.05.37
